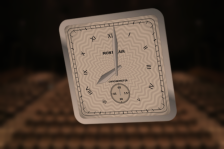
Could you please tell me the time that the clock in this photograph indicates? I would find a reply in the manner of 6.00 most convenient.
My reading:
8.01
